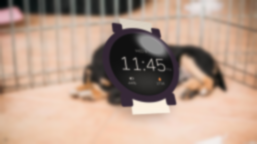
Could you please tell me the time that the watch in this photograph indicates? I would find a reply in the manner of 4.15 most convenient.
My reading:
11.45
